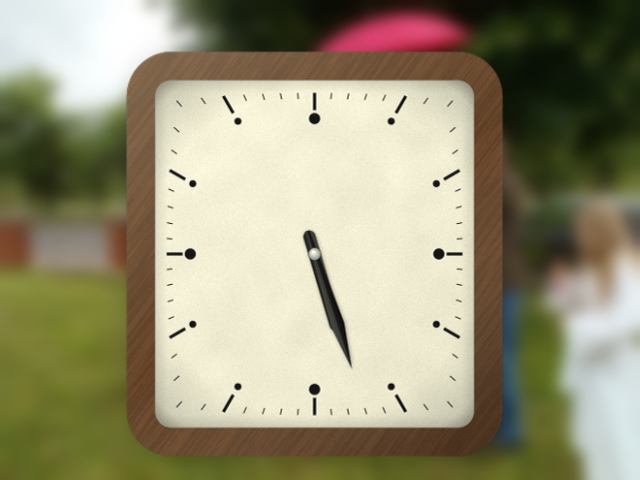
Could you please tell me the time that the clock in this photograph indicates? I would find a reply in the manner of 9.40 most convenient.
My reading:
5.27
